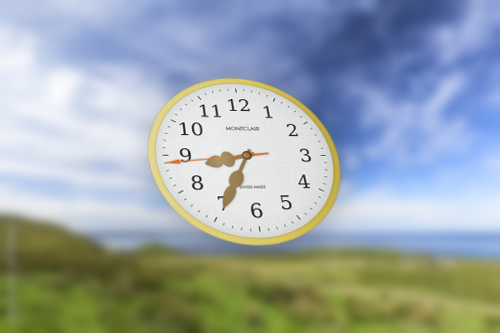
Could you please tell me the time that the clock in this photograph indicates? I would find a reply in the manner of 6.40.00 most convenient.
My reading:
8.34.44
